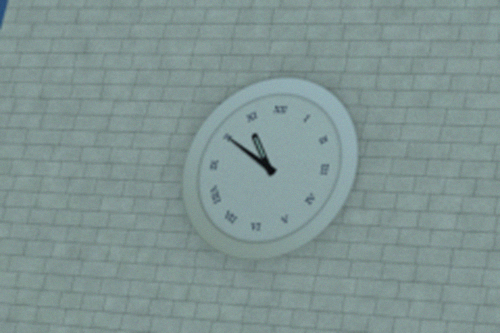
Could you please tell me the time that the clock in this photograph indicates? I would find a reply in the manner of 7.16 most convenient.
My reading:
10.50
